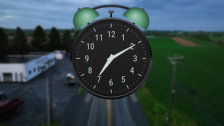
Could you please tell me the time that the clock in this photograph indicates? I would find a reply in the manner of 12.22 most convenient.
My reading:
7.10
